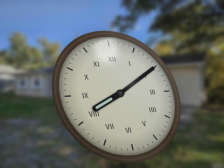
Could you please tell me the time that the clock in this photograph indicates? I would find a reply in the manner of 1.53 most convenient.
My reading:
8.10
